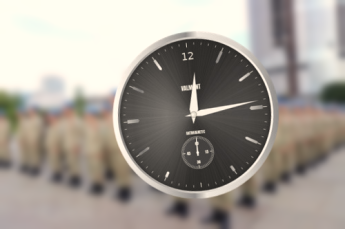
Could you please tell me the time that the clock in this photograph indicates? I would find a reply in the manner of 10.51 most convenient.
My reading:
12.14
